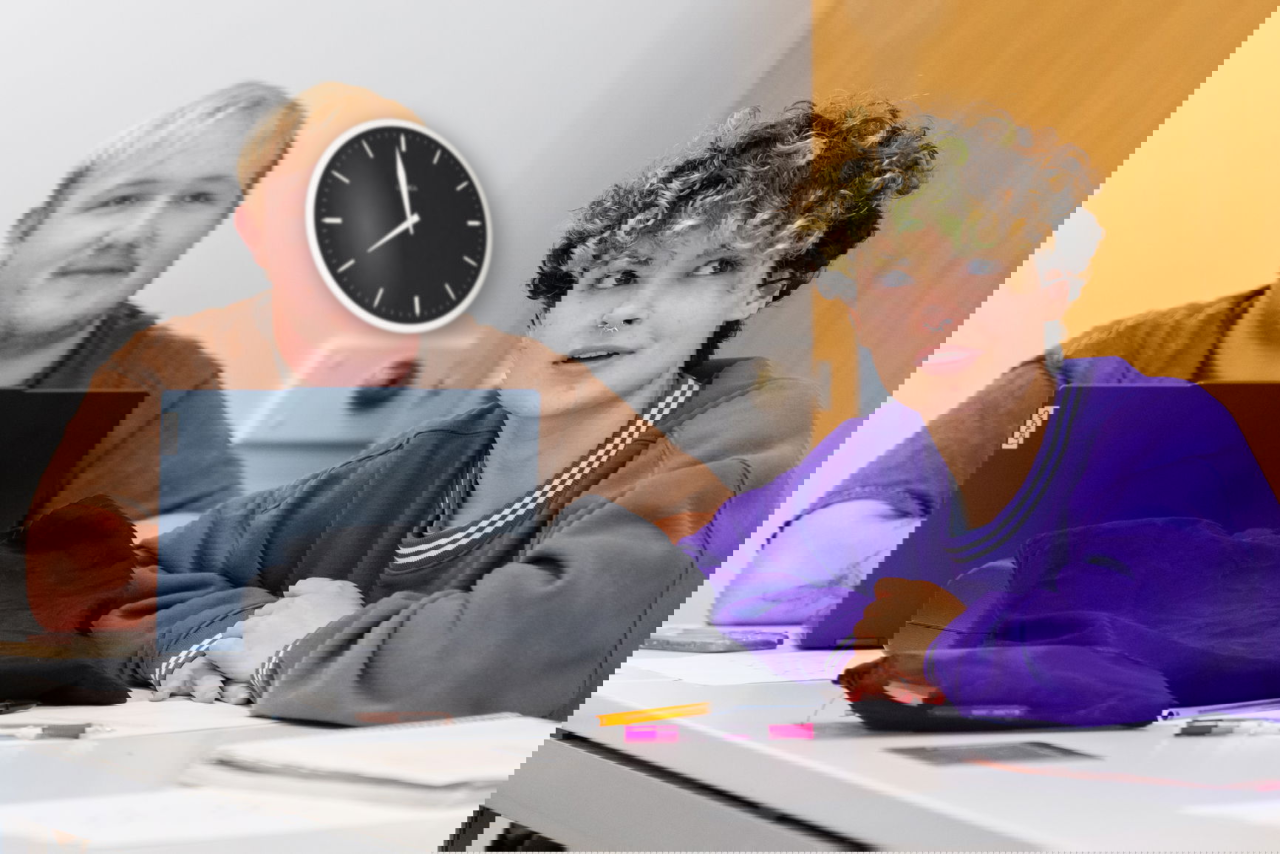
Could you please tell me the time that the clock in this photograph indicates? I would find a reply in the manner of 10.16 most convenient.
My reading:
7.59
